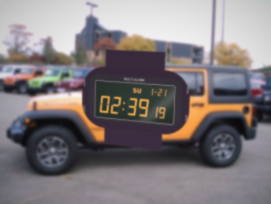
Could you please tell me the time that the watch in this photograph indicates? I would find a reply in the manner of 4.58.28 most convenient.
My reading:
2.39.19
